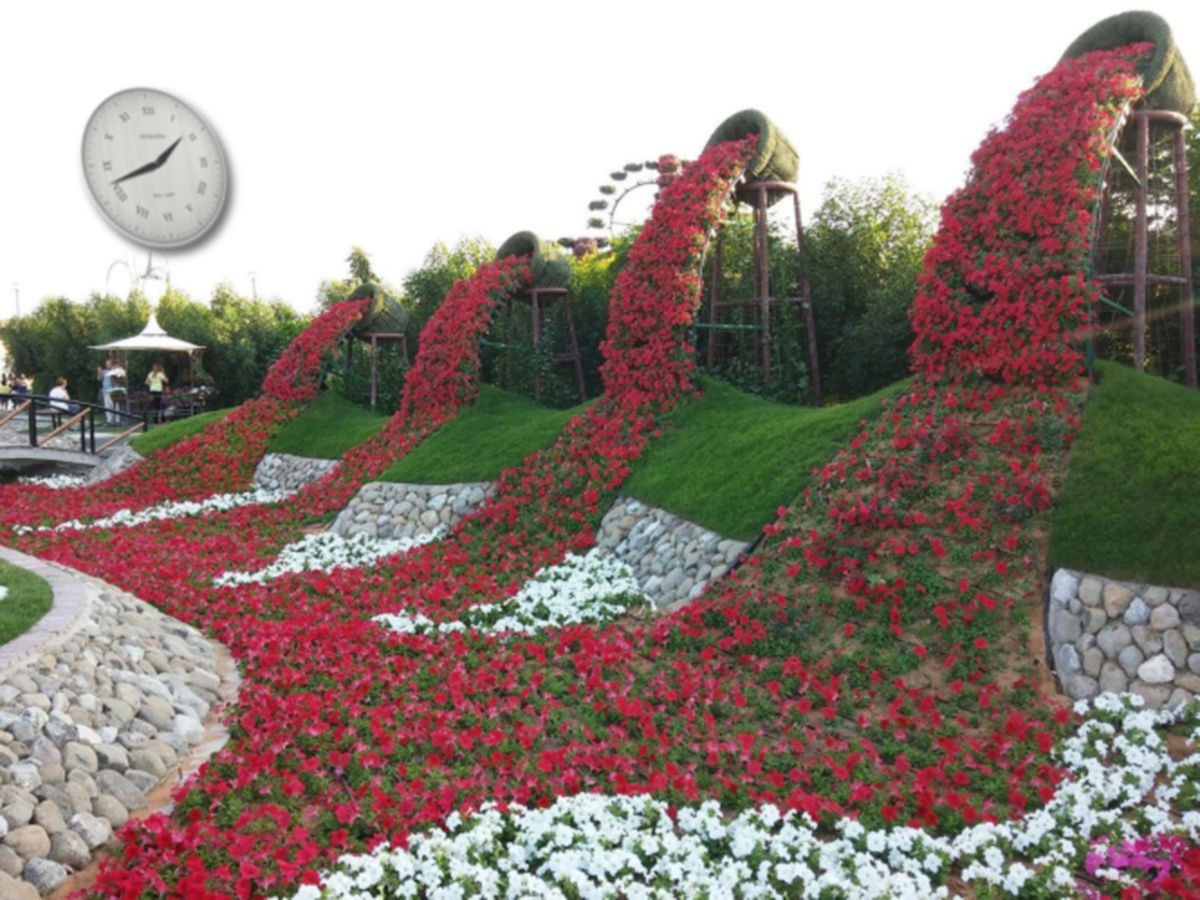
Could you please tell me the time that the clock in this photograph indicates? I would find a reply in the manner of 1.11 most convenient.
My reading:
1.42
